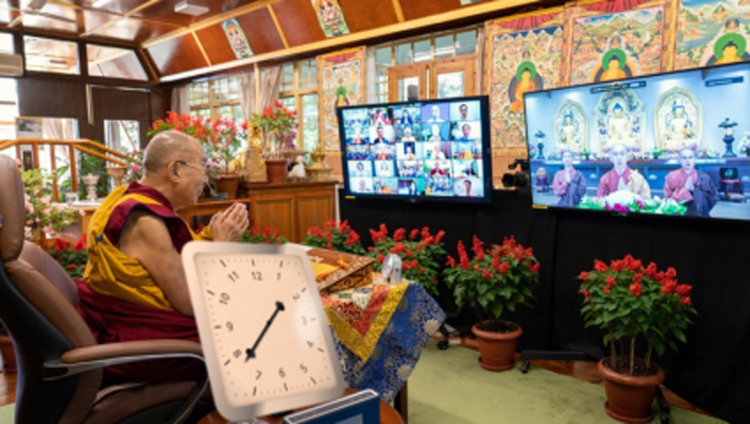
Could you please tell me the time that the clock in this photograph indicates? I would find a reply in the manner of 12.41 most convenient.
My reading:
1.38
